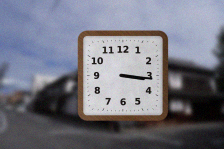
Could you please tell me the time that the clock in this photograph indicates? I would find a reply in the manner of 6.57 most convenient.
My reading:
3.16
